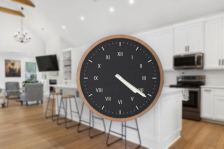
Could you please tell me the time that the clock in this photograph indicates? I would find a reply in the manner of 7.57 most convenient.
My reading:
4.21
